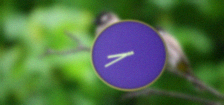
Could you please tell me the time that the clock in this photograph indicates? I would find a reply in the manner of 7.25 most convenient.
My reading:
8.40
